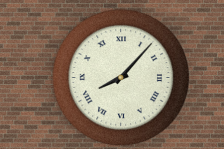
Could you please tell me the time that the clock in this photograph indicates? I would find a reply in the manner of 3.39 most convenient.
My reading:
8.07
